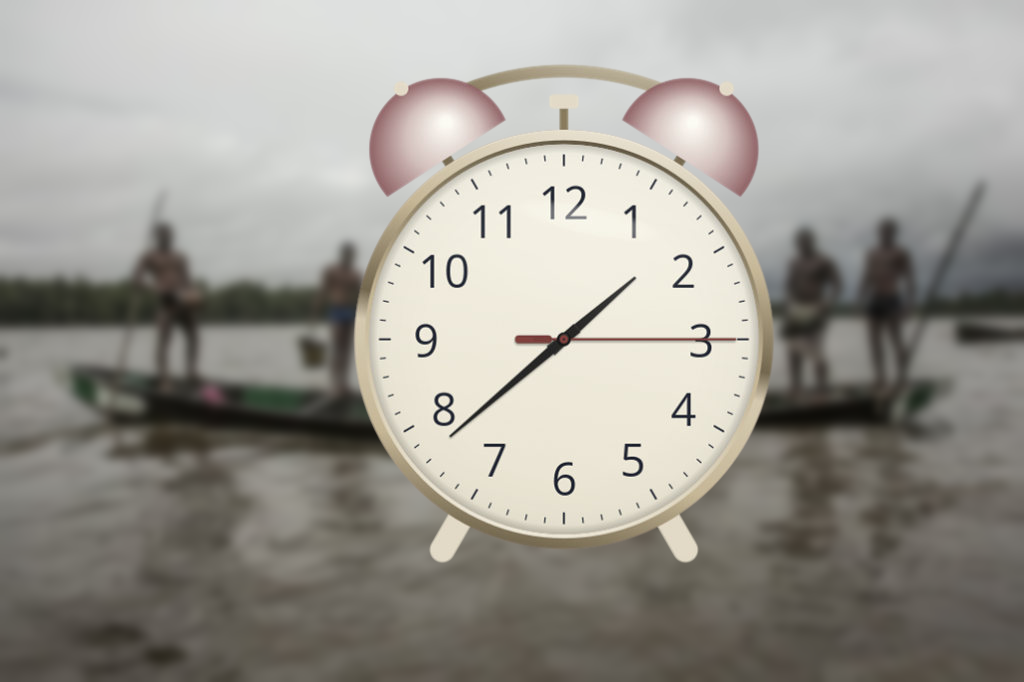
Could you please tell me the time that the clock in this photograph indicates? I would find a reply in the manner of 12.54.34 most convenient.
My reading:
1.38.15
